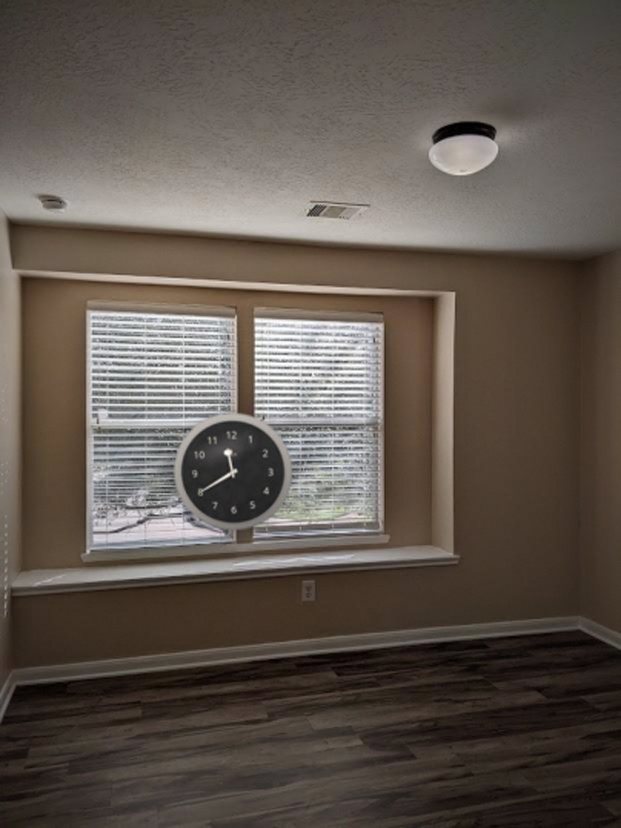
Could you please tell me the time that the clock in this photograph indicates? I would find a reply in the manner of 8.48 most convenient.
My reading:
11.40
